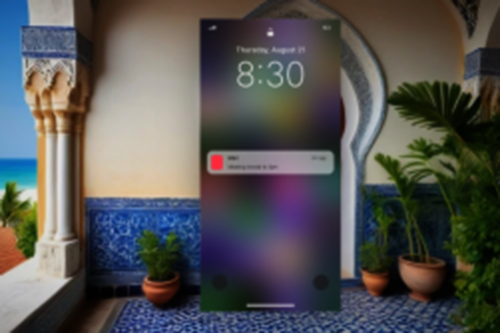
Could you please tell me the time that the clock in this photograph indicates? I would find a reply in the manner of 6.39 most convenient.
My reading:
8.30
